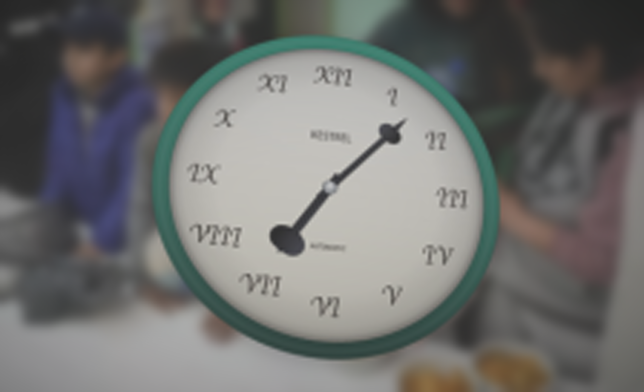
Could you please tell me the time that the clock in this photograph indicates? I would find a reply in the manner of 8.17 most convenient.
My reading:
7.07
